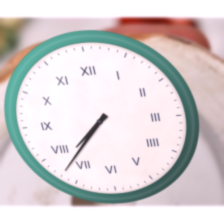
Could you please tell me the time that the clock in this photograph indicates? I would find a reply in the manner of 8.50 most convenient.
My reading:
7.37
